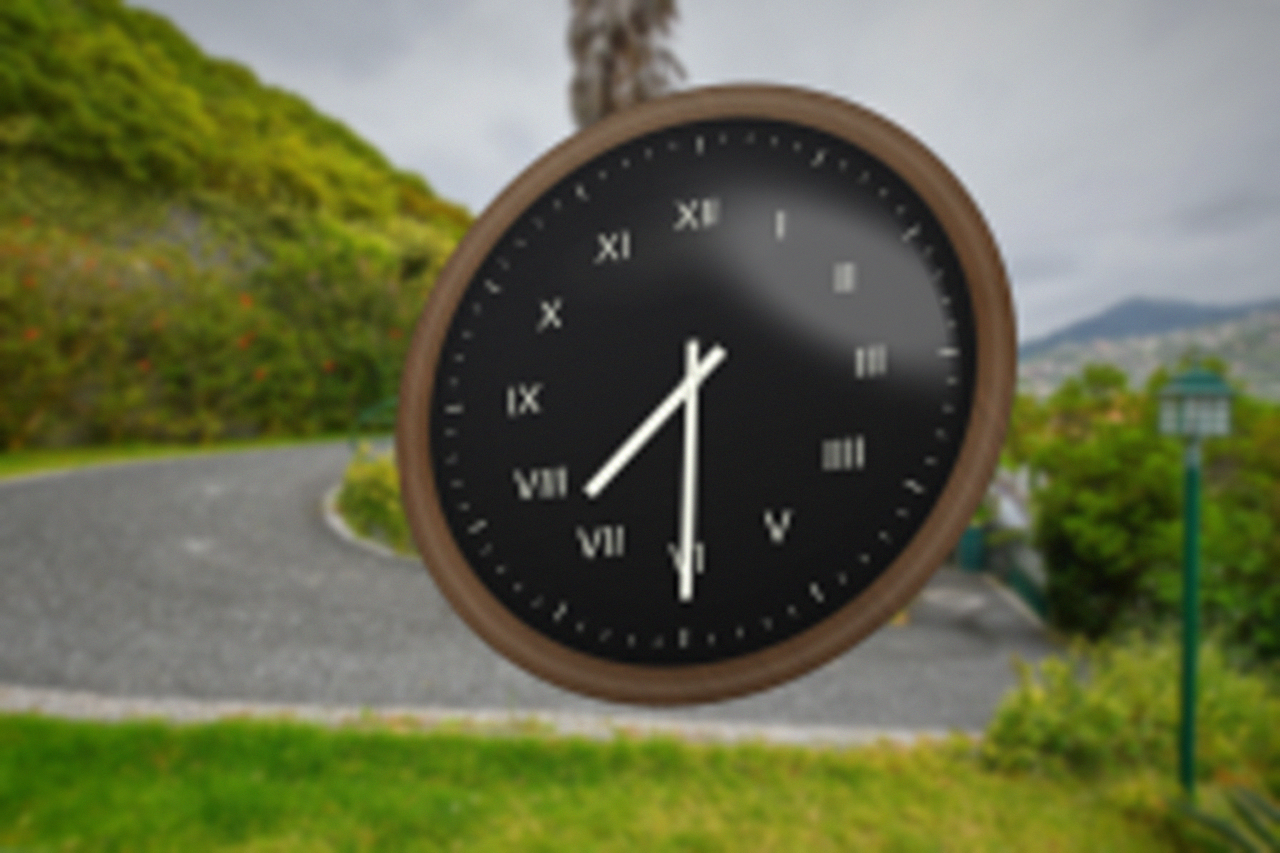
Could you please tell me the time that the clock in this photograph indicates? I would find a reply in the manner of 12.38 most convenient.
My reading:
7.30
